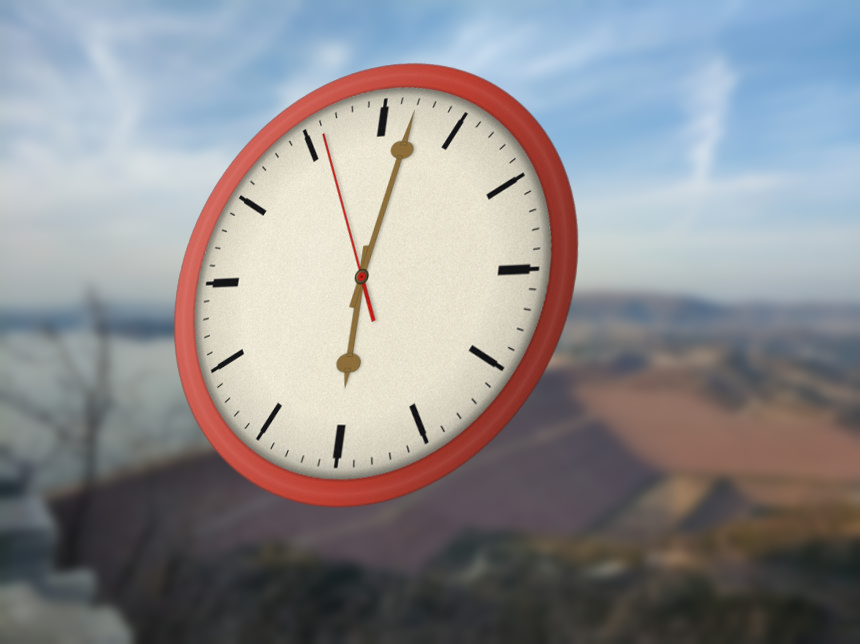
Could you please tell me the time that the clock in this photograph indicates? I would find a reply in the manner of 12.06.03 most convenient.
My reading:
6.01.56
